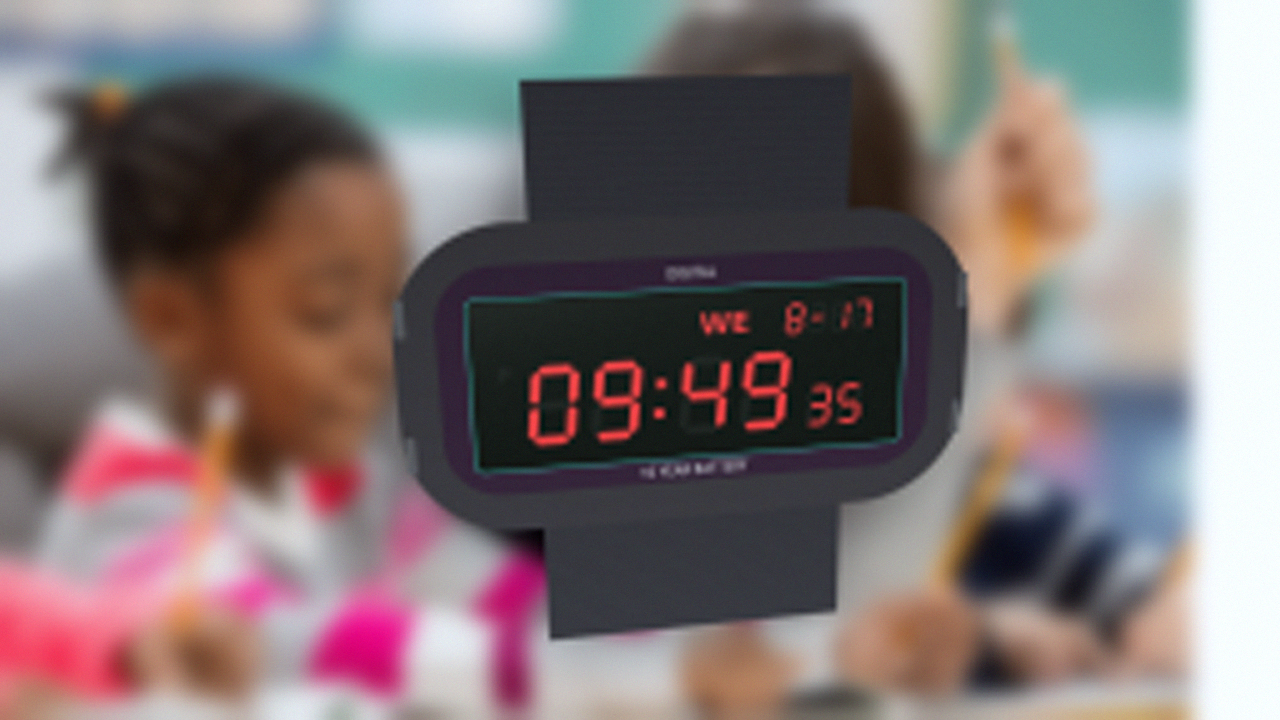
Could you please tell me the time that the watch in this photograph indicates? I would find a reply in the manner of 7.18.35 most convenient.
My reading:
9.49.35
